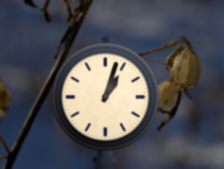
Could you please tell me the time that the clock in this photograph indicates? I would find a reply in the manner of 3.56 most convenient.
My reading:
1.03
